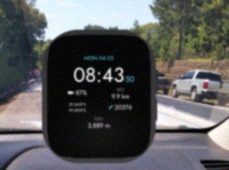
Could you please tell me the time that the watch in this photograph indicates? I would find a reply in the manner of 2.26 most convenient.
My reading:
8.43
